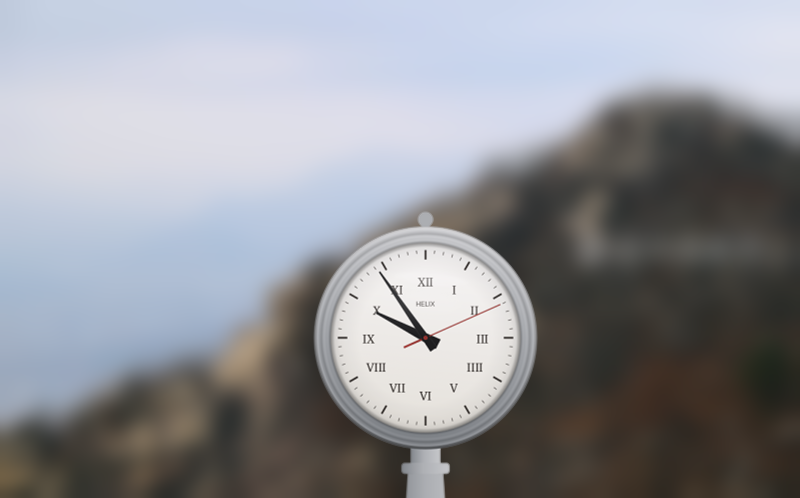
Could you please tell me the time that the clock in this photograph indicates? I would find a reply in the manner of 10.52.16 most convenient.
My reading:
9.54.11
